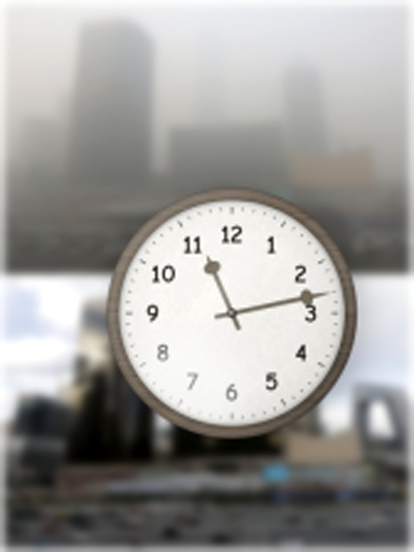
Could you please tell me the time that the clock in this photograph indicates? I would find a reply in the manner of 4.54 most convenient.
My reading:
11.13
